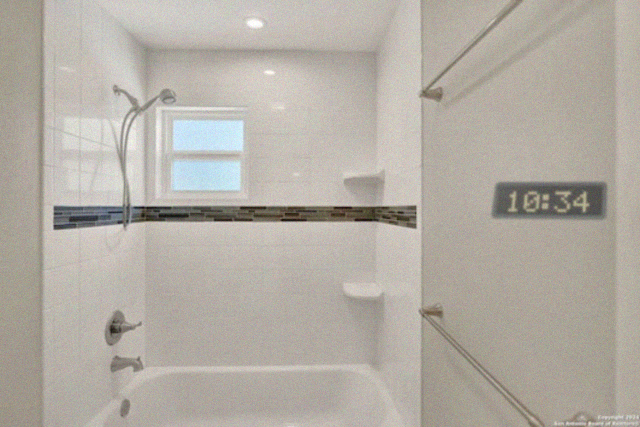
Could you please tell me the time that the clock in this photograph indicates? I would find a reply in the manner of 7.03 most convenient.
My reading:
10.34
